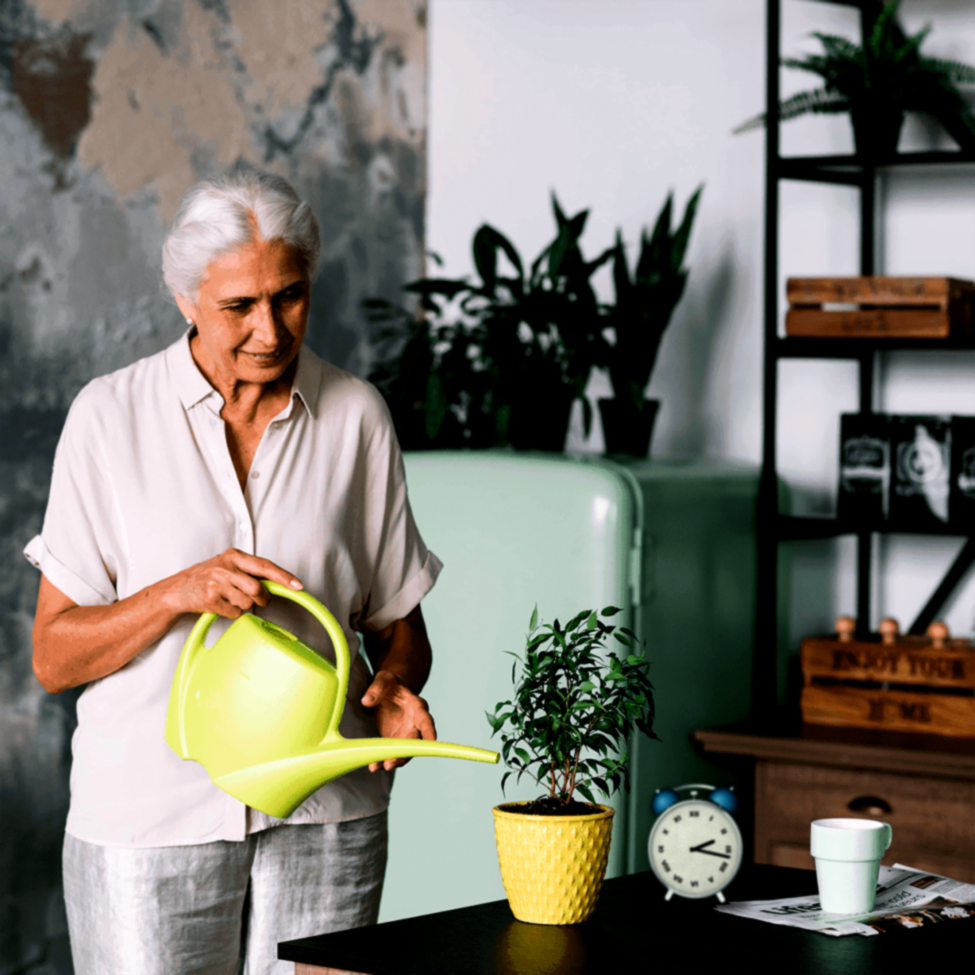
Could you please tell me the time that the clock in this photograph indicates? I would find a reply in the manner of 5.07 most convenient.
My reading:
2.17
